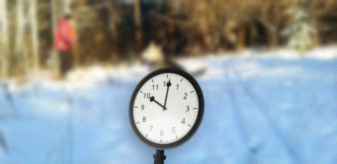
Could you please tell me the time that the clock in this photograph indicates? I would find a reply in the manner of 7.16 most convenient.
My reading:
10.01
